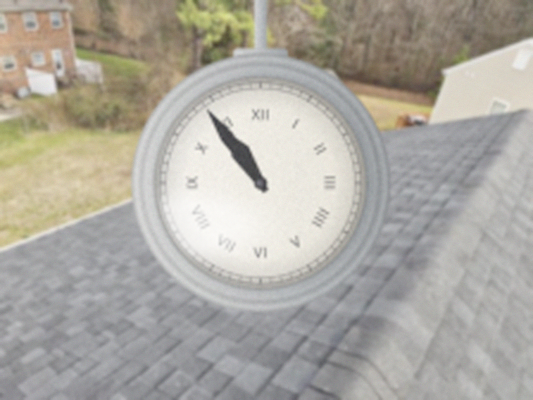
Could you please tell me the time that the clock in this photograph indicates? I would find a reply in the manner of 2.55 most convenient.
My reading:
10.54
